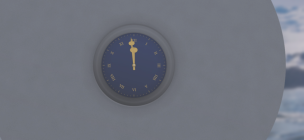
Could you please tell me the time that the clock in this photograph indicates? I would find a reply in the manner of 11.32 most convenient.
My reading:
11.59
